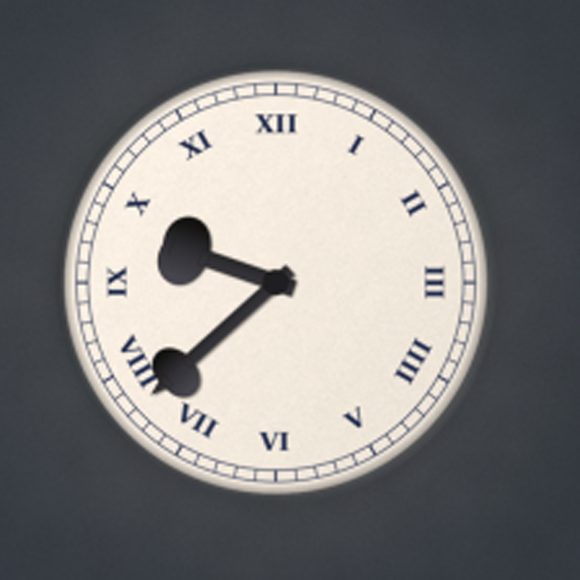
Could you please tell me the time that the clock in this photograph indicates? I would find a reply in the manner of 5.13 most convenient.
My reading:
9.38
